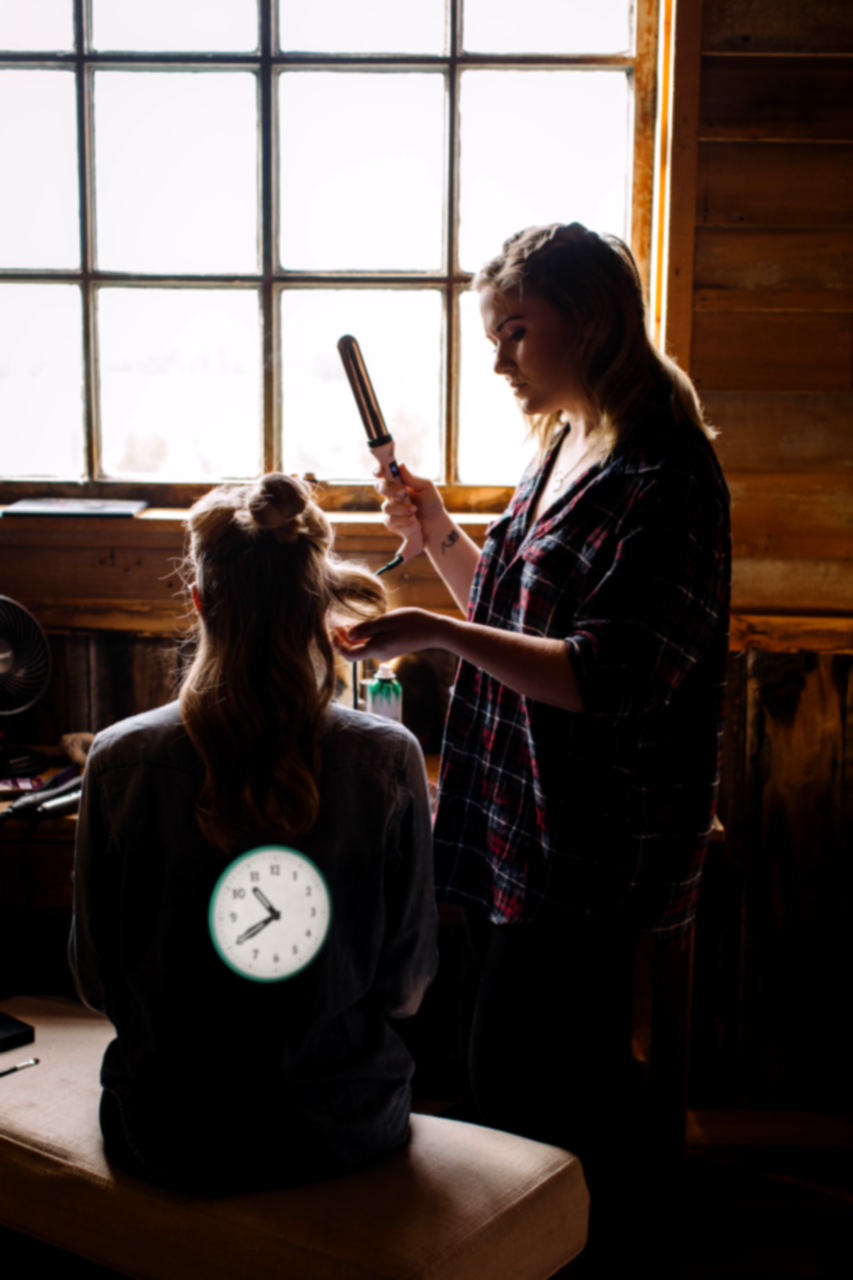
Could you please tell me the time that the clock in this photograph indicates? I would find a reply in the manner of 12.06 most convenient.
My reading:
10.40
